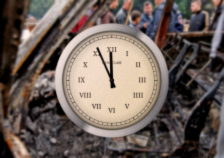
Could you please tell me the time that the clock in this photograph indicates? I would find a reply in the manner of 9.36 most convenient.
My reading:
11.56
